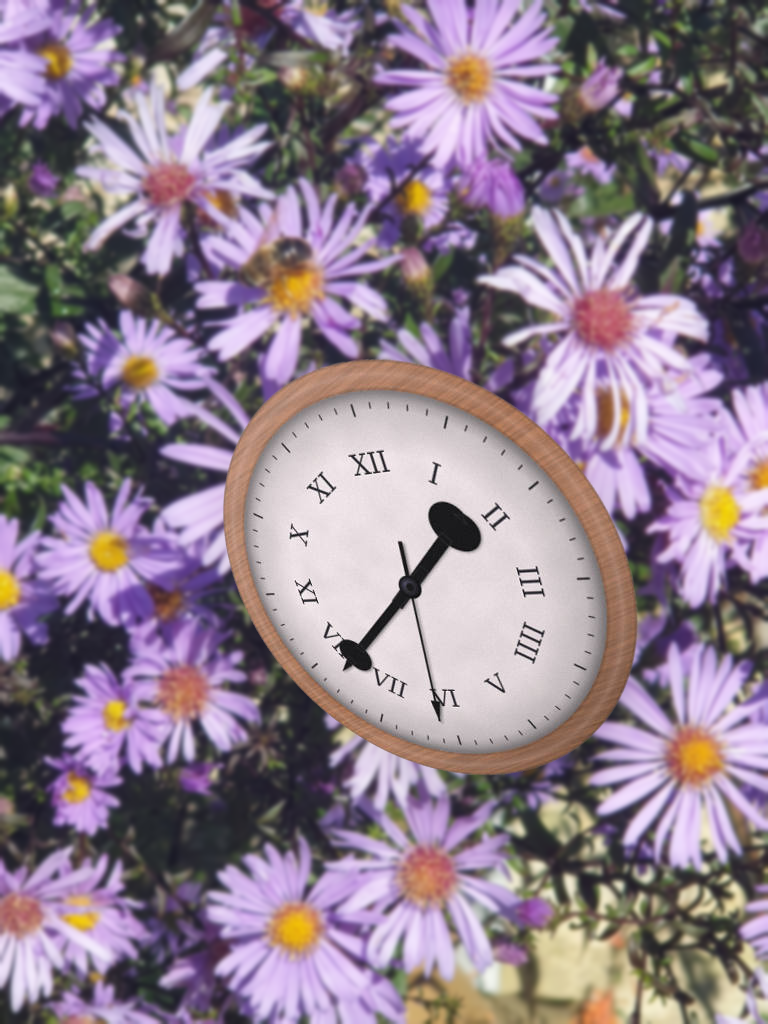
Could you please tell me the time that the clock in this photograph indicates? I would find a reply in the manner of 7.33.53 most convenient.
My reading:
1.38.31
